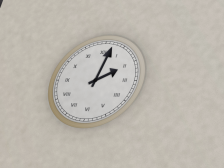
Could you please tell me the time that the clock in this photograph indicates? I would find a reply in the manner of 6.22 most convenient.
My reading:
2.02
